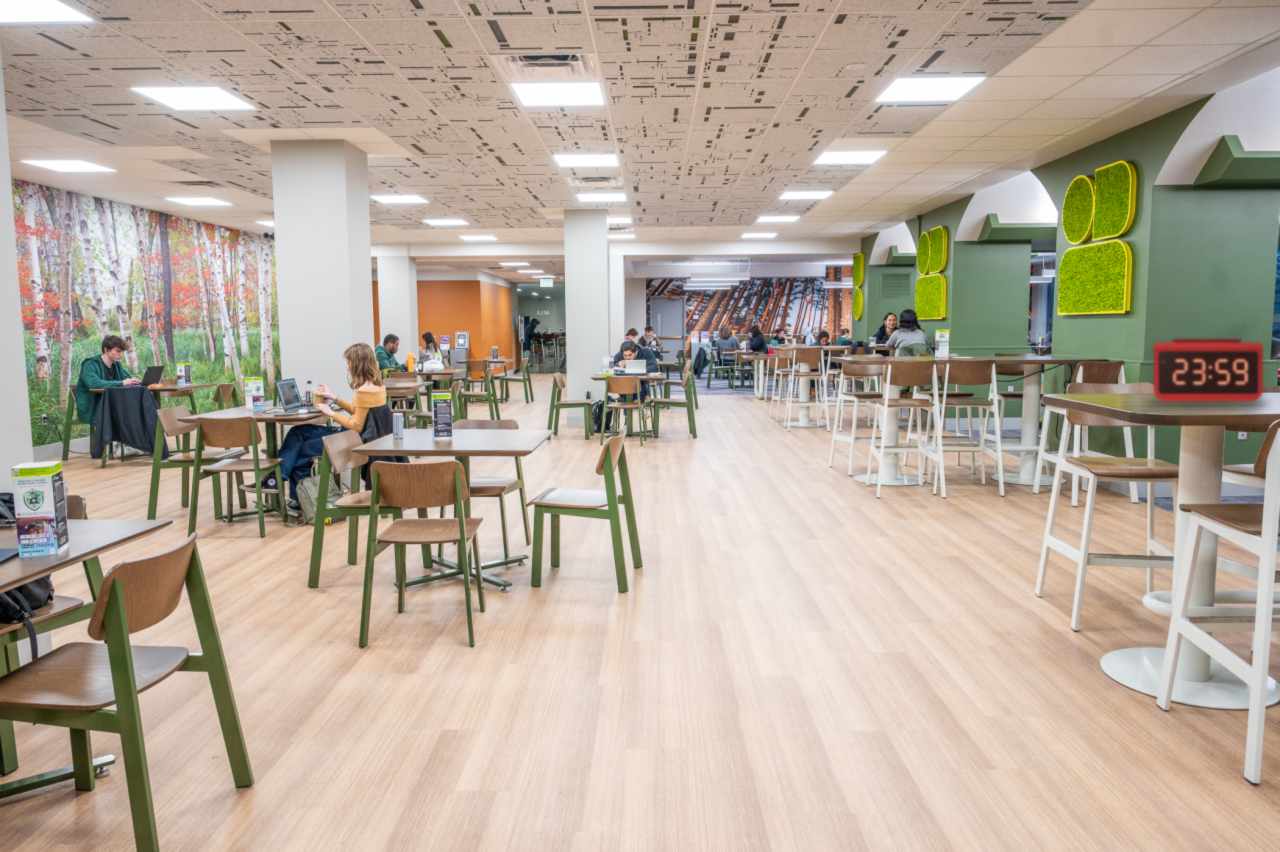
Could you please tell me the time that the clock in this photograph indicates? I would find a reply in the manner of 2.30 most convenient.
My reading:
23.59
